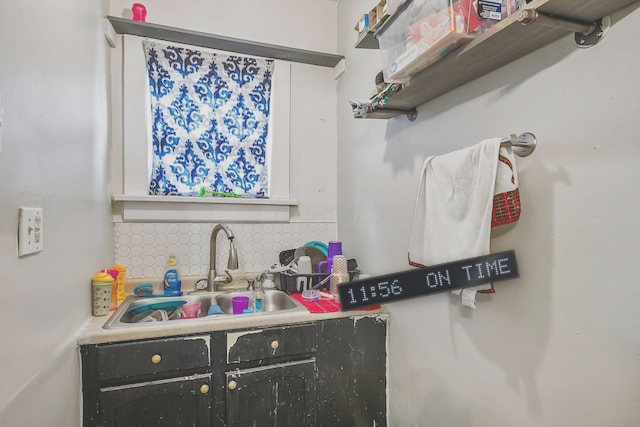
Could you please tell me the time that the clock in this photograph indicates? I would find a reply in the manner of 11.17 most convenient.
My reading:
11.56
